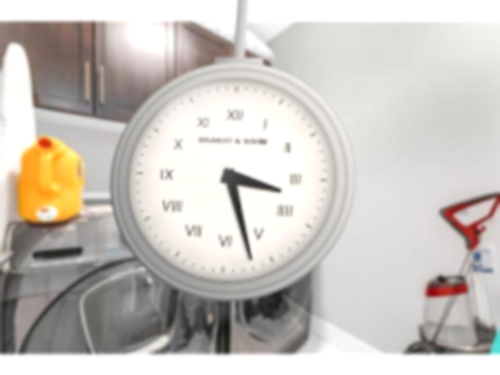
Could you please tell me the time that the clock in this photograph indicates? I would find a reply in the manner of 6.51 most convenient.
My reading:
3.27
